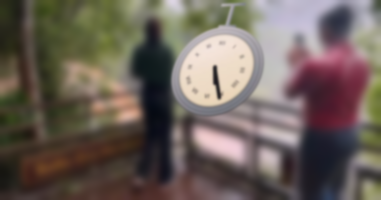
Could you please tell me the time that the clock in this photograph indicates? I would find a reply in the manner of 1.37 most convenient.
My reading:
5.26
